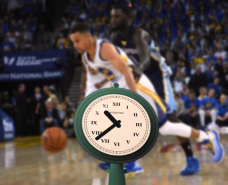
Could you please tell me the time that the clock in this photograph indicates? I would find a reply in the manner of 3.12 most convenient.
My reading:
10.38
